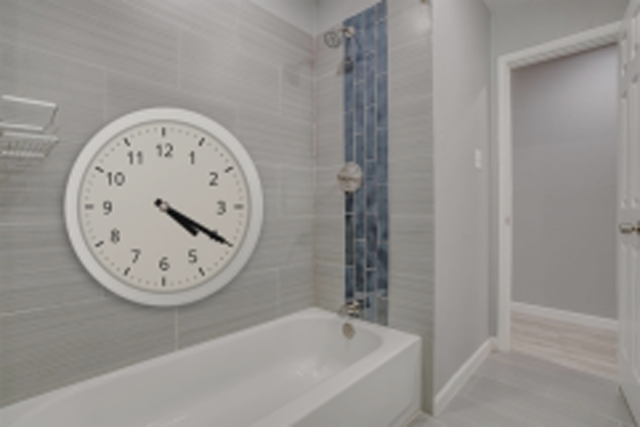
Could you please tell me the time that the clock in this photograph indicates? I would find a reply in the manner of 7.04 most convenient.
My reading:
4.20
